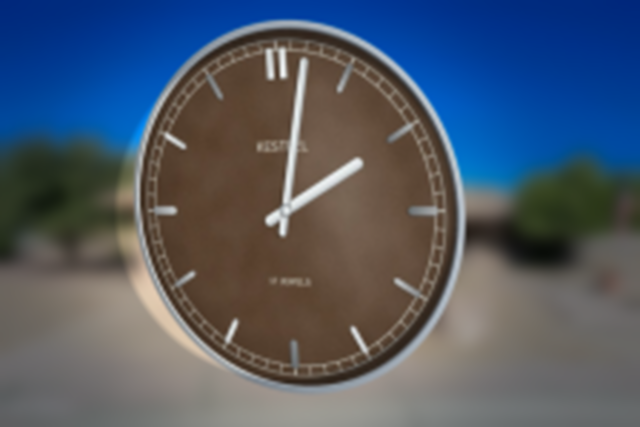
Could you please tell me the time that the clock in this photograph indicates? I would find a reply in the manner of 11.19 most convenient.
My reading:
2.02
